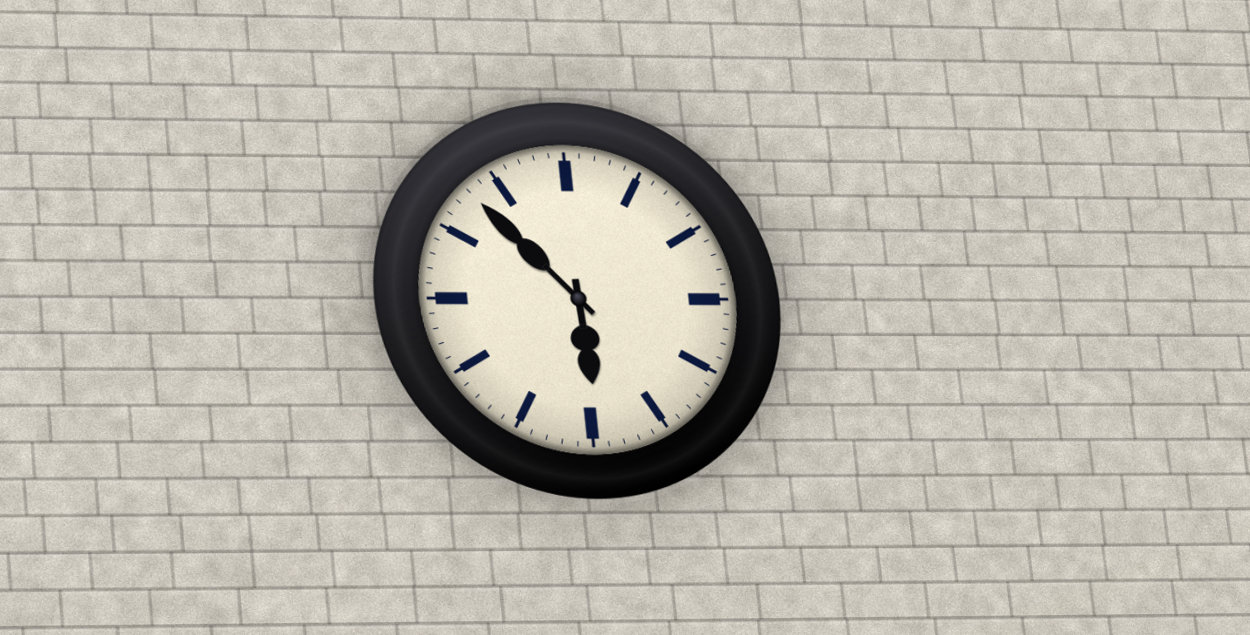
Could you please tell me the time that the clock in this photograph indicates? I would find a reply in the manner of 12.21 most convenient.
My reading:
5.53
